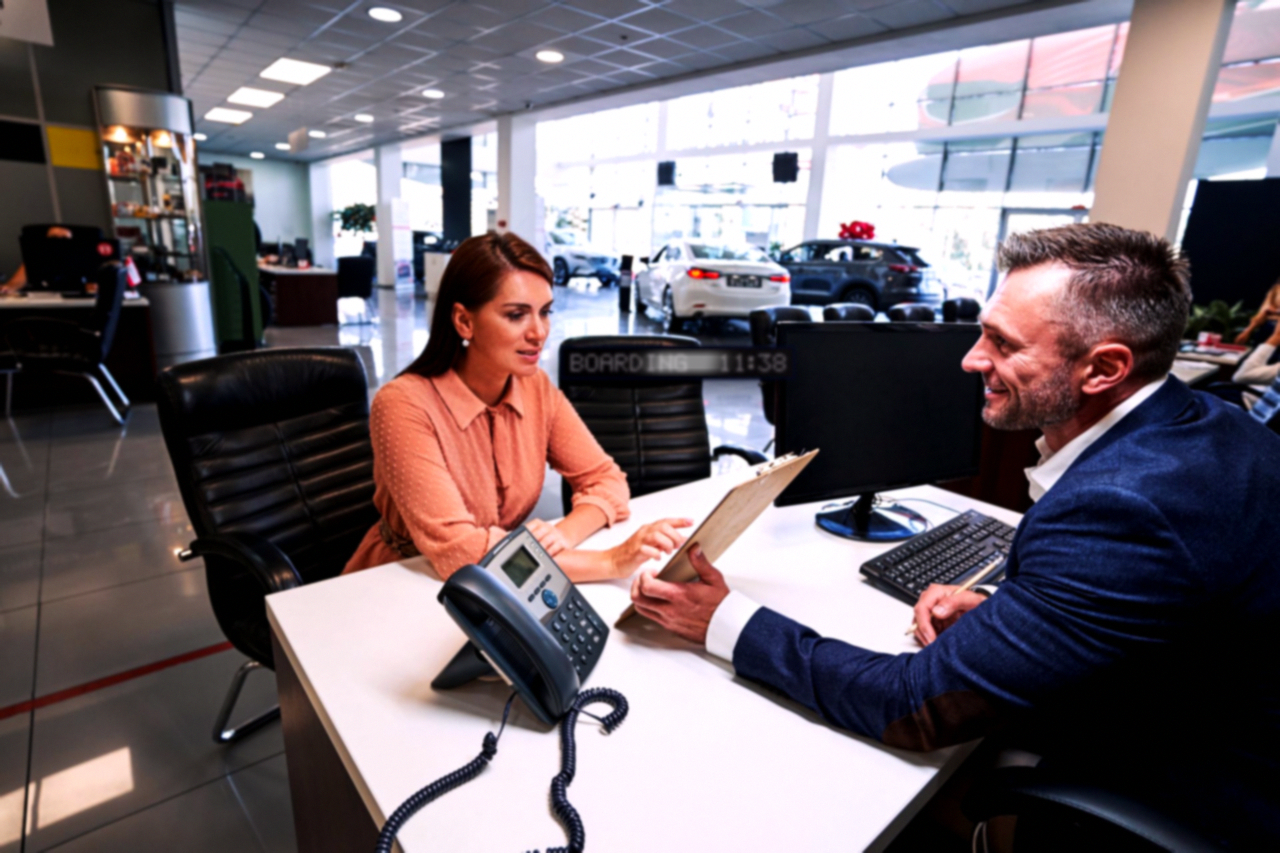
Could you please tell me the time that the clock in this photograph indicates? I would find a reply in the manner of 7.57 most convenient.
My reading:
11.38
